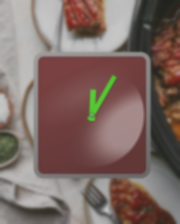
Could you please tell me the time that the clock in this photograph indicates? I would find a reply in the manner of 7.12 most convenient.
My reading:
12.05
